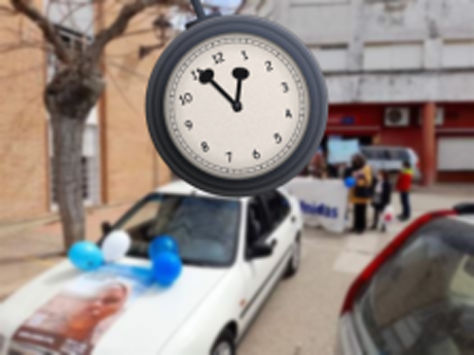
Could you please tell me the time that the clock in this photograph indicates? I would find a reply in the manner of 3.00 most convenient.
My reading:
12.56
